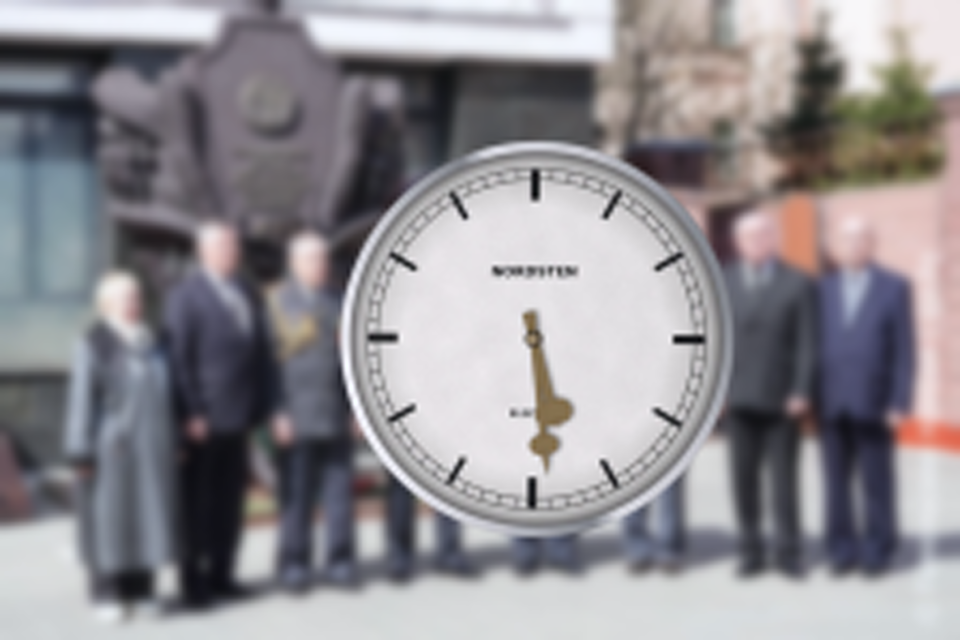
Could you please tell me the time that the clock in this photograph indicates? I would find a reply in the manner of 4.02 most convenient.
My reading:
5.29
